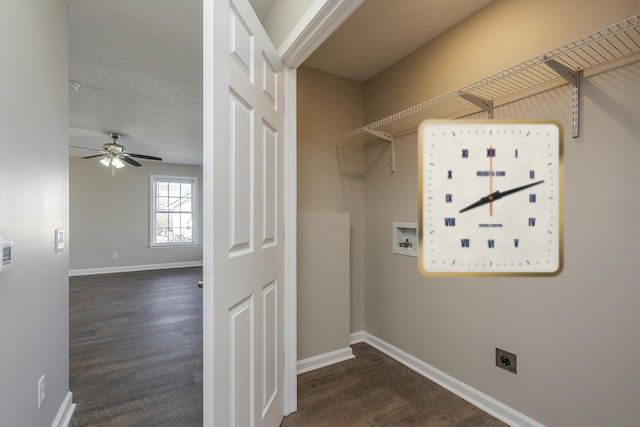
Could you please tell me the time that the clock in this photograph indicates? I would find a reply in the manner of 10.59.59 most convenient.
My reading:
8.12.00
